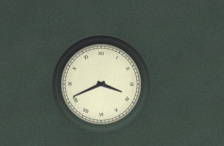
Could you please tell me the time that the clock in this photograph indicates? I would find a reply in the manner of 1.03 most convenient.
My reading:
3.41
